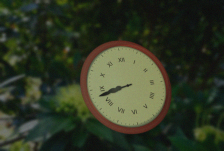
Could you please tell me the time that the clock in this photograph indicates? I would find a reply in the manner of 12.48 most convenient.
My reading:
8.43
